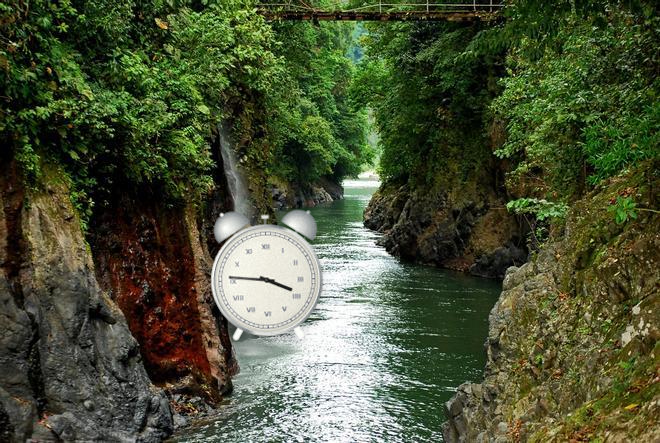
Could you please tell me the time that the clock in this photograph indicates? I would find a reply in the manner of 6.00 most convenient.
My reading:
3.46
